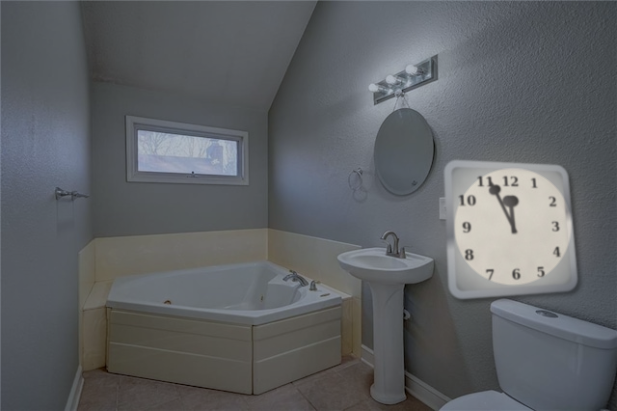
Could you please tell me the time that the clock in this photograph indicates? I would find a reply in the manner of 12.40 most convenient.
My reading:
11.56
